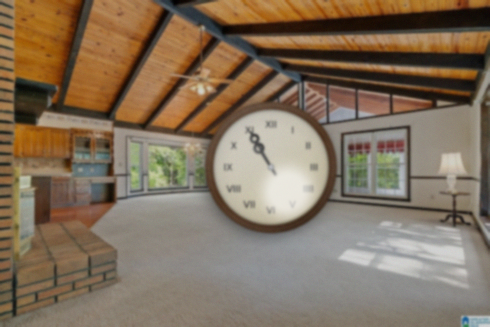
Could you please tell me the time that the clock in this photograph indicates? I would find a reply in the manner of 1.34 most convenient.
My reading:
10.55
